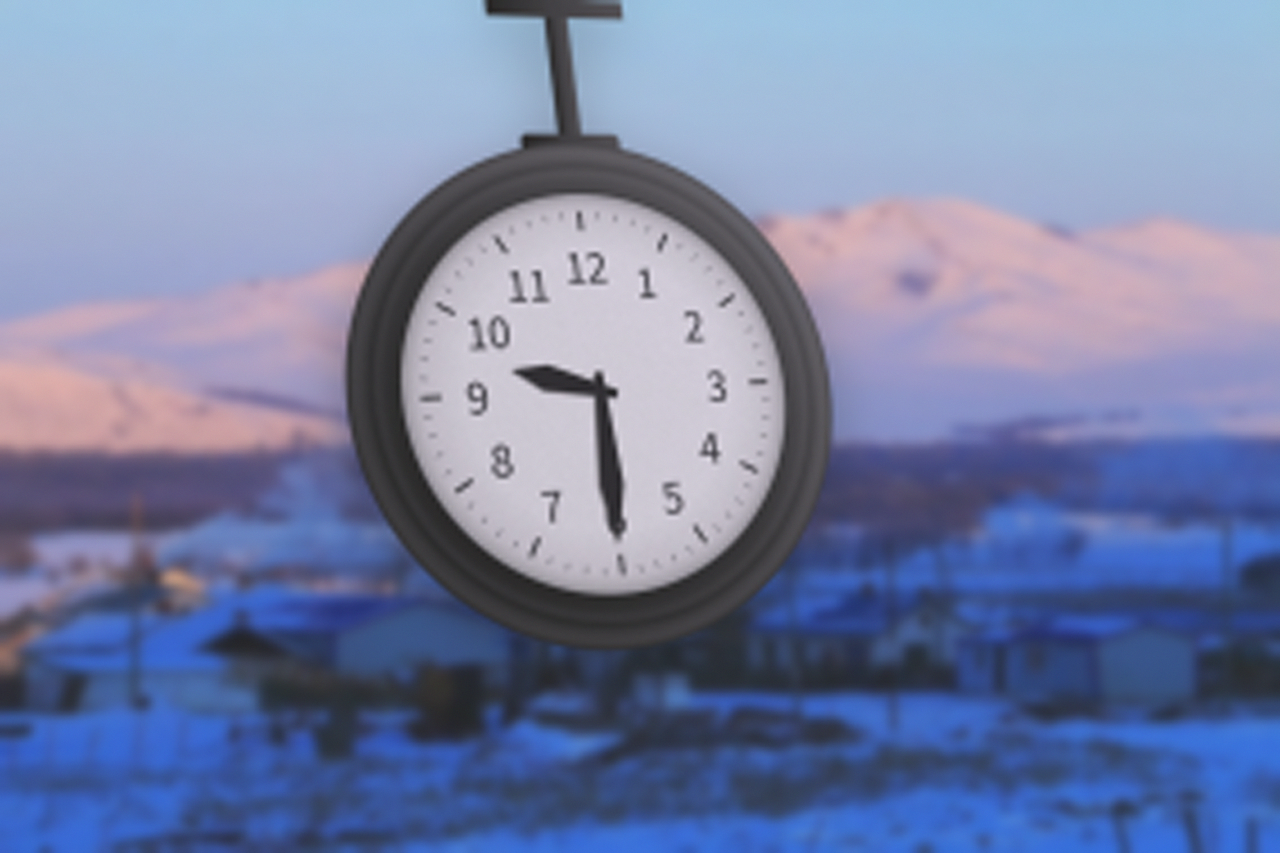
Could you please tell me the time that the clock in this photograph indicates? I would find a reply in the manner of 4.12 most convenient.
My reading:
9.30
